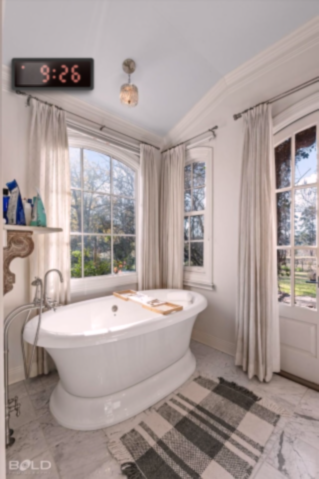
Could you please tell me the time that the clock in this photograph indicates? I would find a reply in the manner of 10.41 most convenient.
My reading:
9.26
